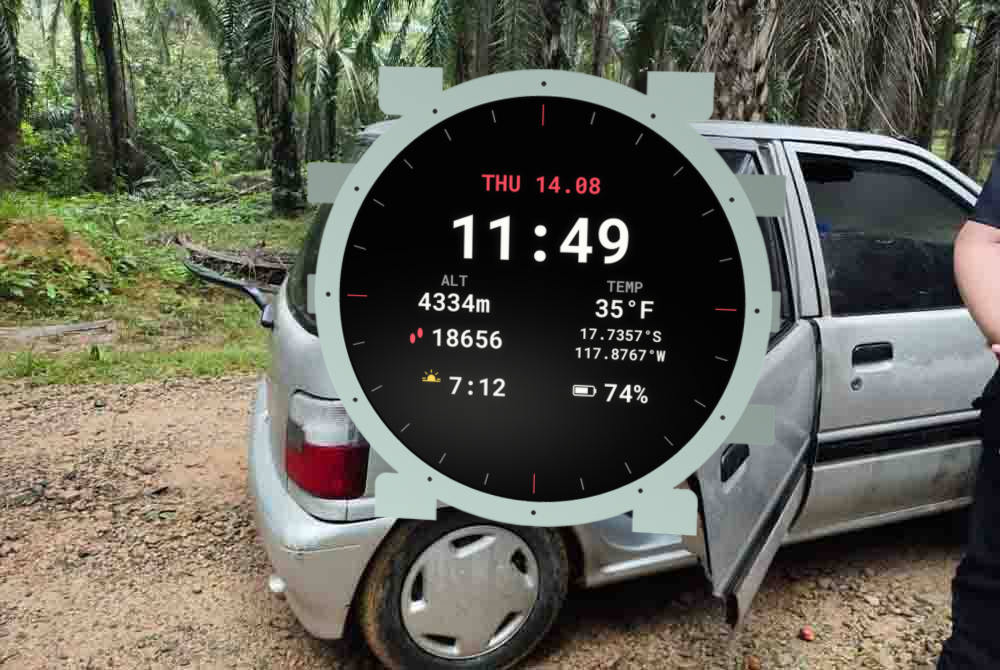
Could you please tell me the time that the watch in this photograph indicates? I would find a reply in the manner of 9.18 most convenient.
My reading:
11.49
